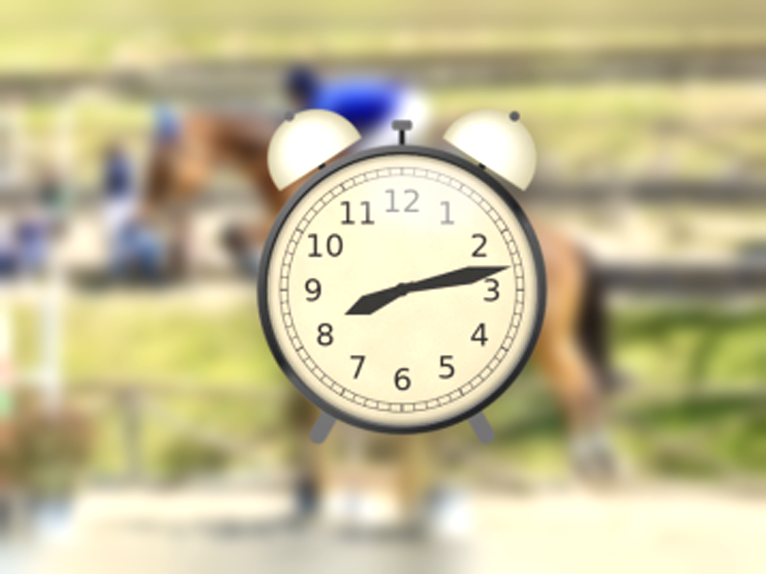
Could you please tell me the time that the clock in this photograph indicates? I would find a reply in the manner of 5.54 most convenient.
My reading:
8.13
